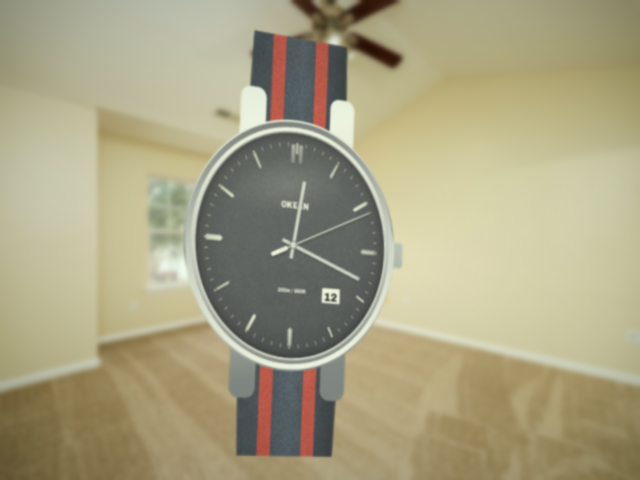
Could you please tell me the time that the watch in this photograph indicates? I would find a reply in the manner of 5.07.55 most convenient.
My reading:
12.18.11
